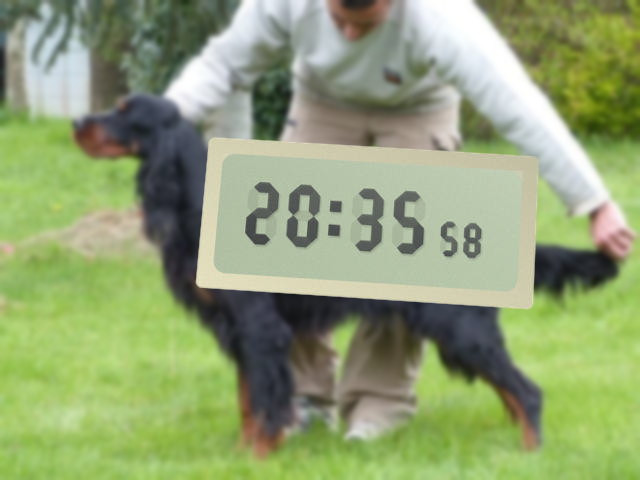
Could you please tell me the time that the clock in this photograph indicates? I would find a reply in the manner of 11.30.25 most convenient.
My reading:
20.35.58
